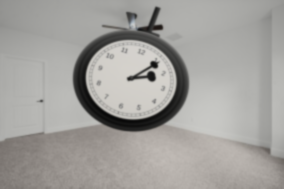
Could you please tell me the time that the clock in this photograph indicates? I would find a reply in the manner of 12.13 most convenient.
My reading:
2.06
